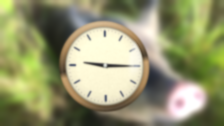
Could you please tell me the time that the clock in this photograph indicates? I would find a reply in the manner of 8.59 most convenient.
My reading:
9.15
